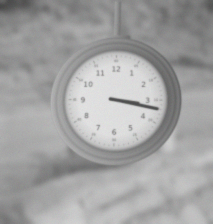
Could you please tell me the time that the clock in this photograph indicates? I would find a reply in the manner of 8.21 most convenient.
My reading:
3.17
